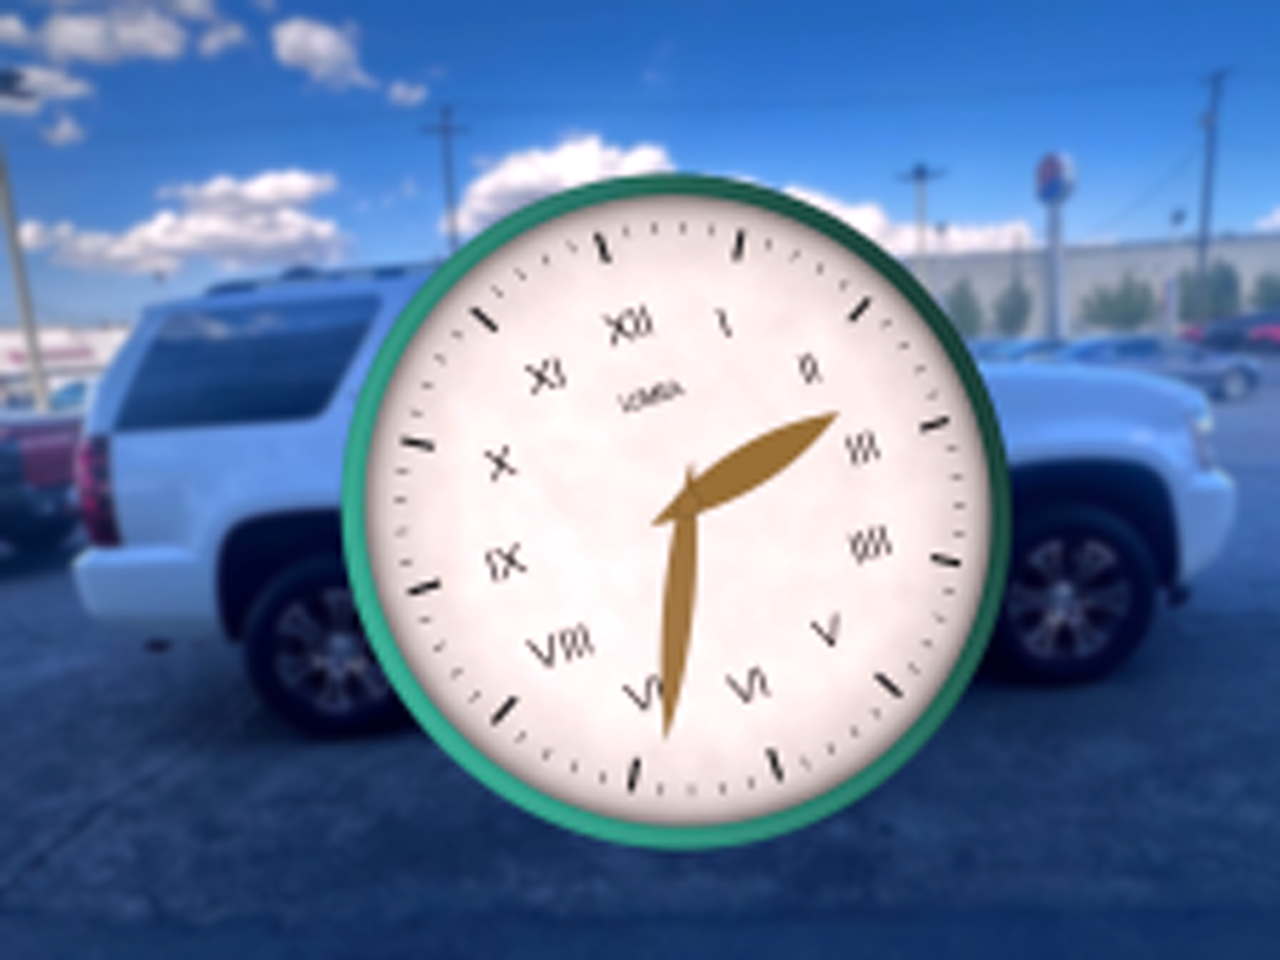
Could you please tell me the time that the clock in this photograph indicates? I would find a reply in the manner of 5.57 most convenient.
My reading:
2.34
